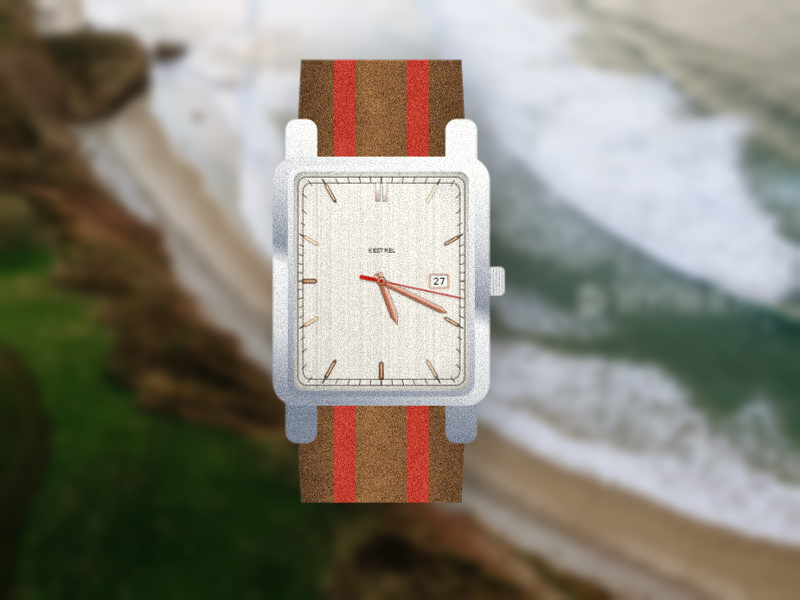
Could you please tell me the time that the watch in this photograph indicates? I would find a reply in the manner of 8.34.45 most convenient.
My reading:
5.19.17
